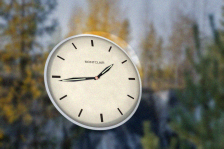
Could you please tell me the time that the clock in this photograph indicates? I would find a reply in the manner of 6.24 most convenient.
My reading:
1.44
